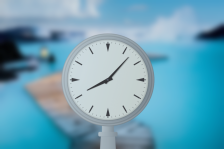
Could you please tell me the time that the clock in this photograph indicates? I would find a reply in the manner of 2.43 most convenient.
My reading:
8.07
